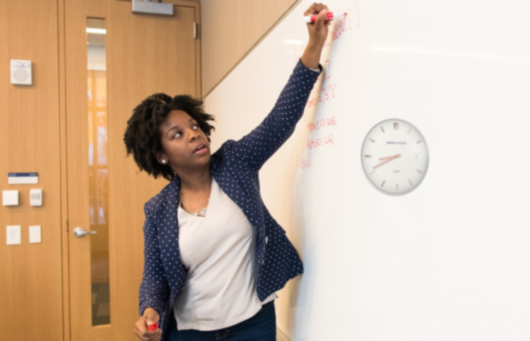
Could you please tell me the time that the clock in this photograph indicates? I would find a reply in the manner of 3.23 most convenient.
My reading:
8.41
